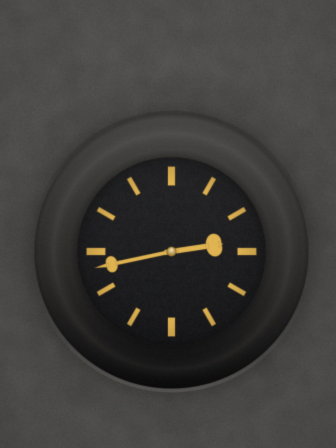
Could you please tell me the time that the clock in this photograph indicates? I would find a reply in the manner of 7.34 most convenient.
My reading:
2.43
